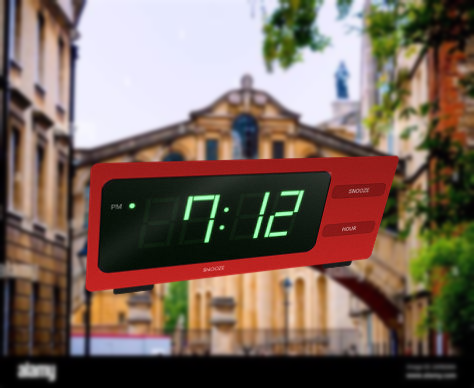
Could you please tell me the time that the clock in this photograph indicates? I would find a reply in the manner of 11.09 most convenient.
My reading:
7.12
